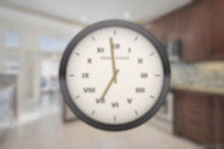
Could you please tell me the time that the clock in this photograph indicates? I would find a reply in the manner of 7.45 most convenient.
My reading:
6.59
